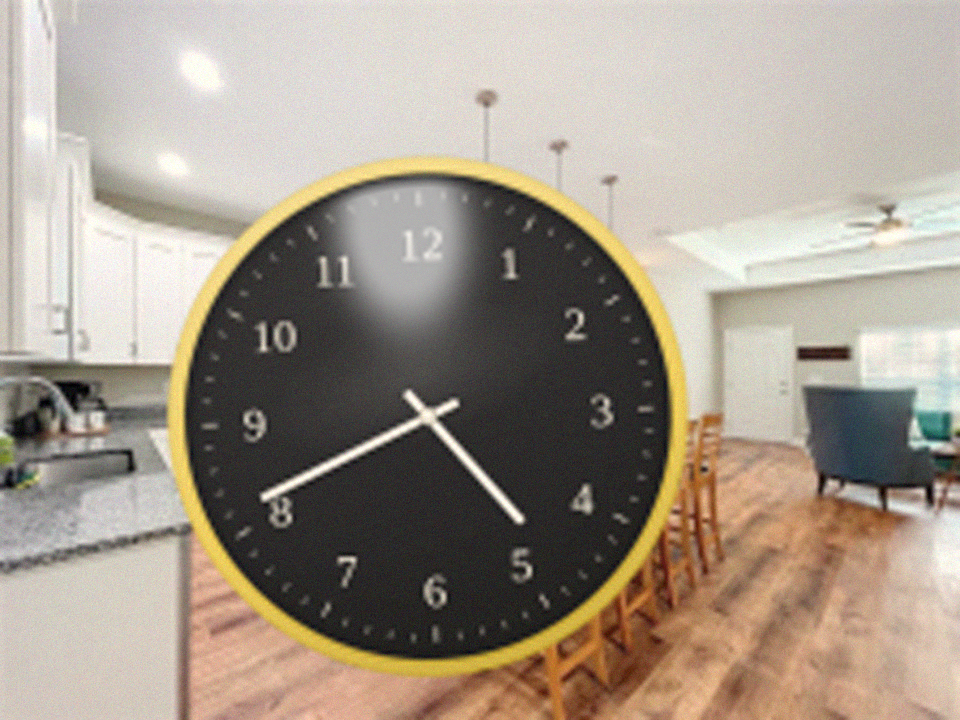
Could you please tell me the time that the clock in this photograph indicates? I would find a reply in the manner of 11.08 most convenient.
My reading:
4.41
